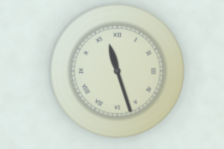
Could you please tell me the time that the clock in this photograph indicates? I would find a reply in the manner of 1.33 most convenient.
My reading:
11.27
